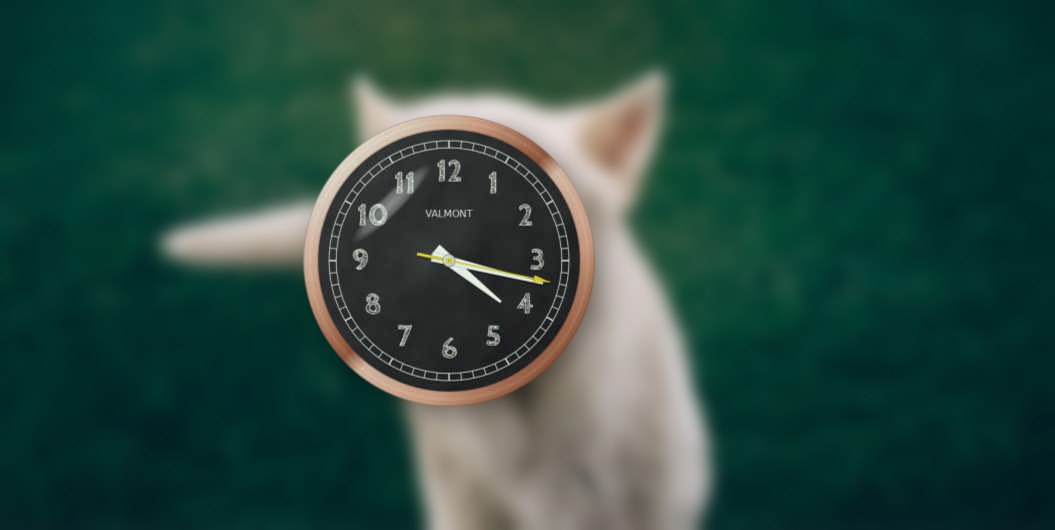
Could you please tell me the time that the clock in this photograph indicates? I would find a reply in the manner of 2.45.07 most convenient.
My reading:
4.17.17
